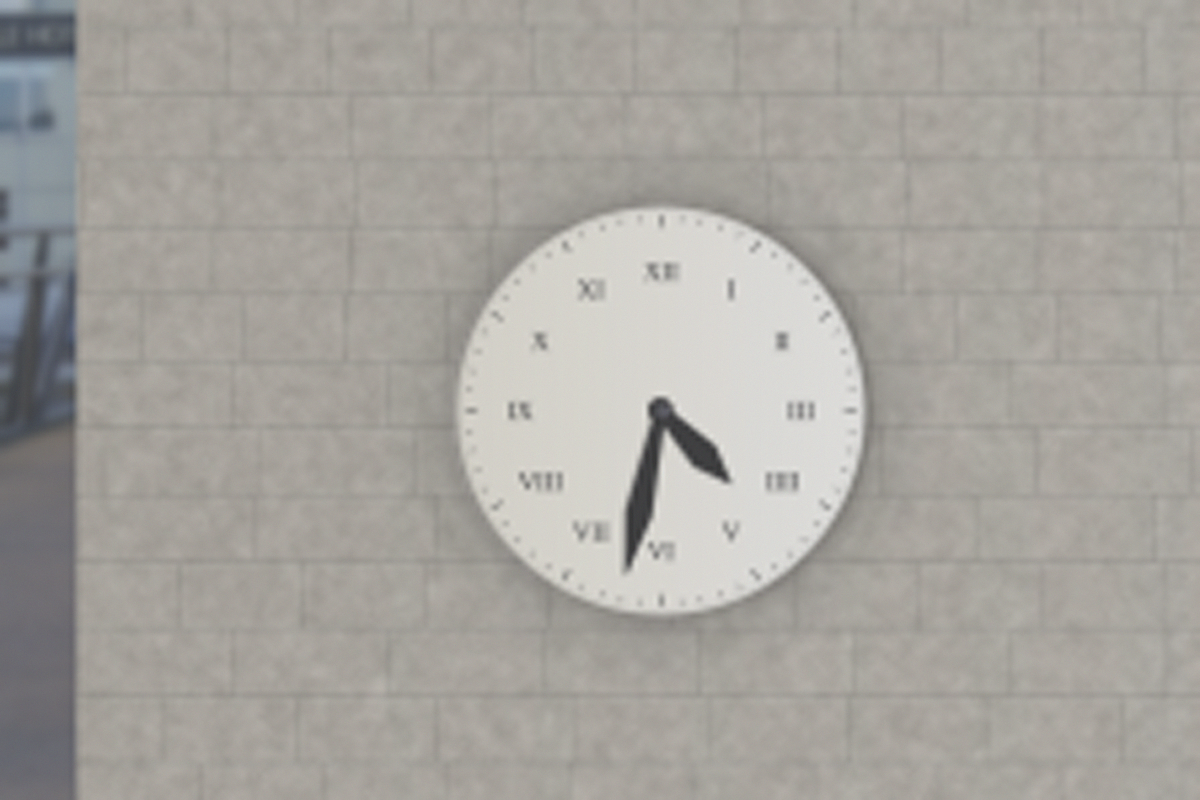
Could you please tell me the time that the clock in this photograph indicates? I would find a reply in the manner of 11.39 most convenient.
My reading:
4.32
